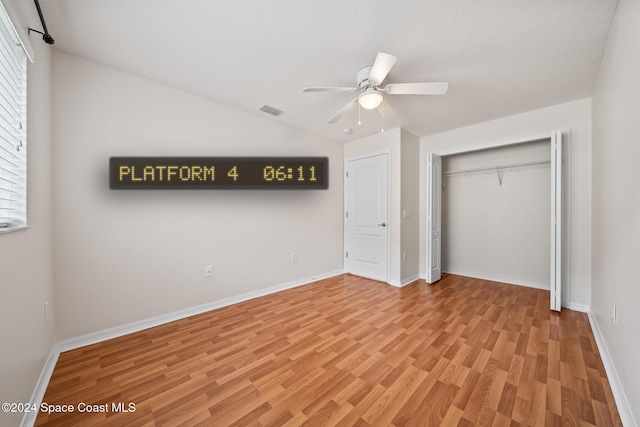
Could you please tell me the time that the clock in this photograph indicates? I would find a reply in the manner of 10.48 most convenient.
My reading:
6.11
